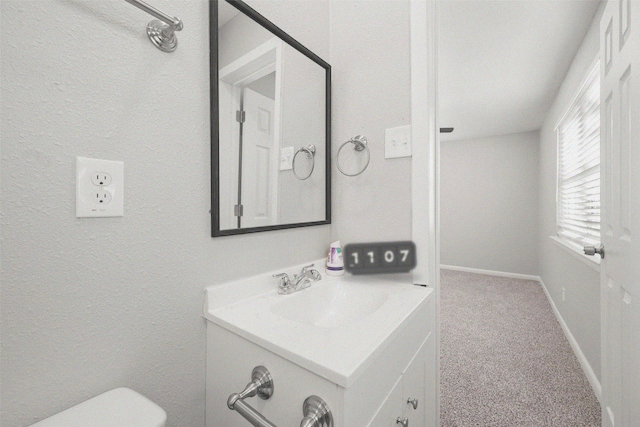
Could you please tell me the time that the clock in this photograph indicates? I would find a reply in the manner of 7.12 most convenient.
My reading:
11.07
